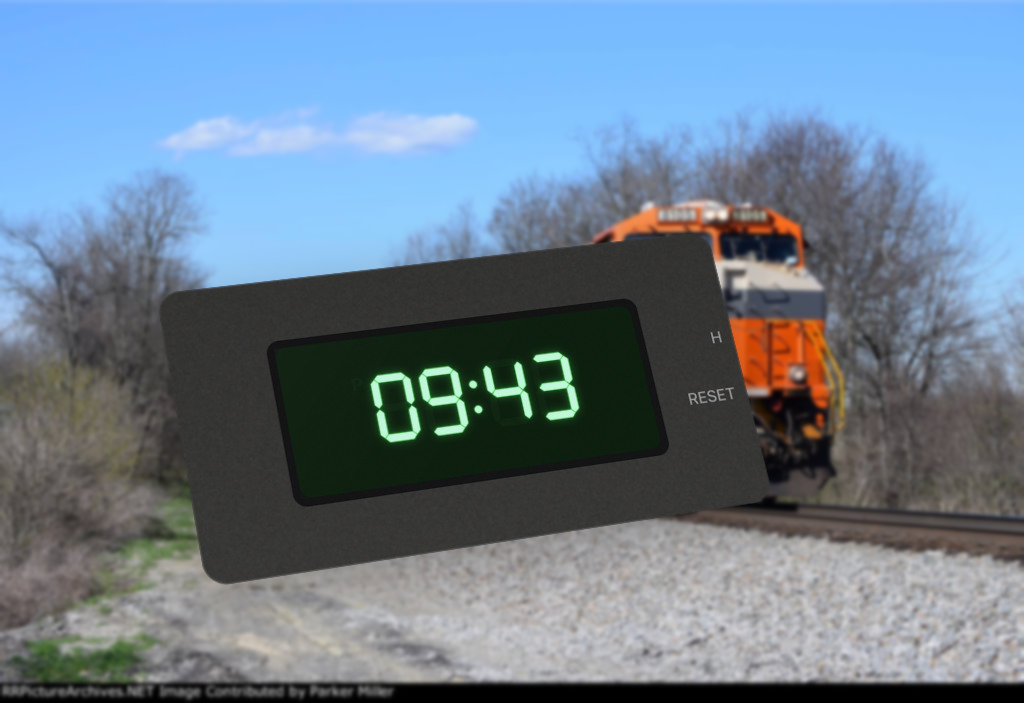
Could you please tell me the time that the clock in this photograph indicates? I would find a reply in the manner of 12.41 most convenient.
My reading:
9.43
